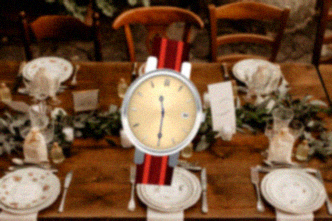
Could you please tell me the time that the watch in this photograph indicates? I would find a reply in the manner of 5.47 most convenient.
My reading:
11.30
